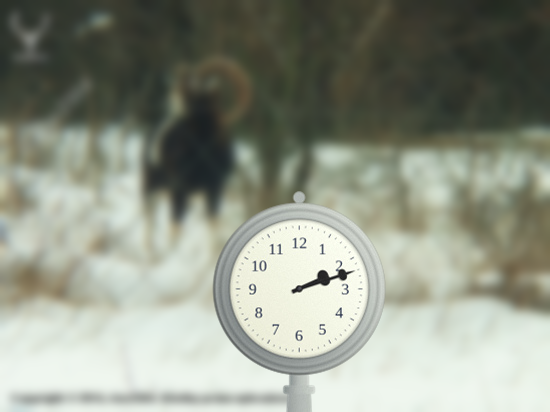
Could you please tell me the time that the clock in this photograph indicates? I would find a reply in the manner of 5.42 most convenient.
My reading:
2.12
